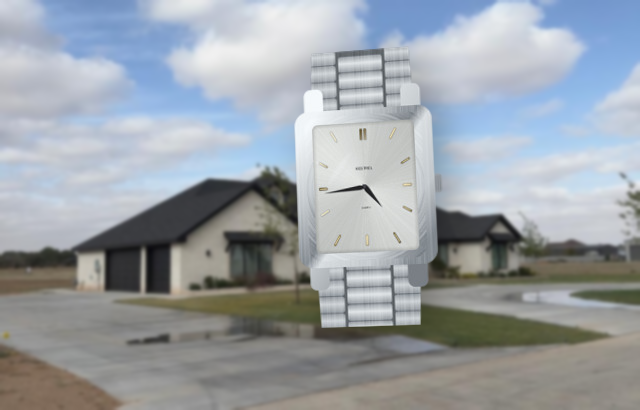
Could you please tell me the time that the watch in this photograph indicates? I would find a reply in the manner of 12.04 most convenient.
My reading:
4.44
